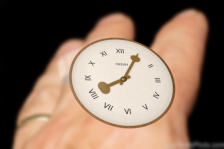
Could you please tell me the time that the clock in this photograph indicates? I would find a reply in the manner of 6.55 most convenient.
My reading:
8.05
